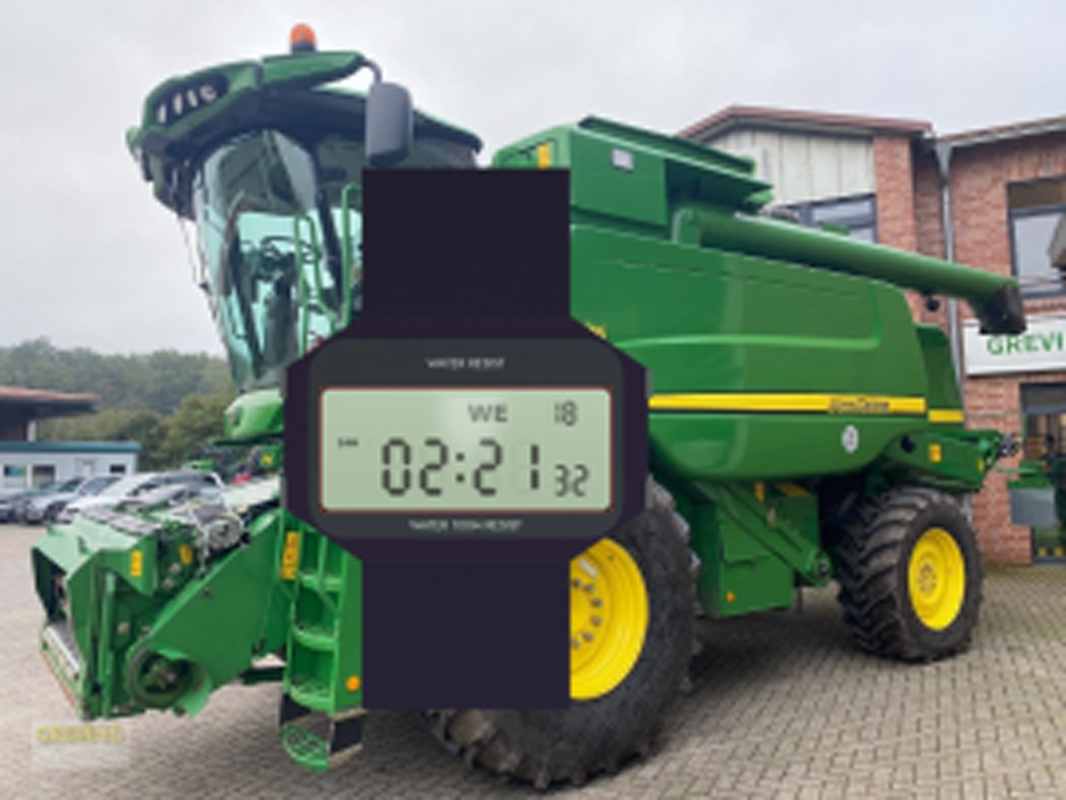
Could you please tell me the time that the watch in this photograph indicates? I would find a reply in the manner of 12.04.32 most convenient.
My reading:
2.21.32
